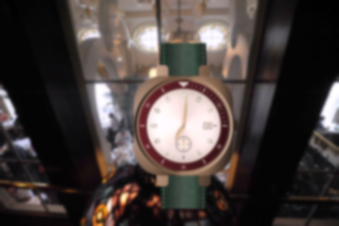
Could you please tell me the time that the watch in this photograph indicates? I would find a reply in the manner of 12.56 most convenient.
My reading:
7.01
